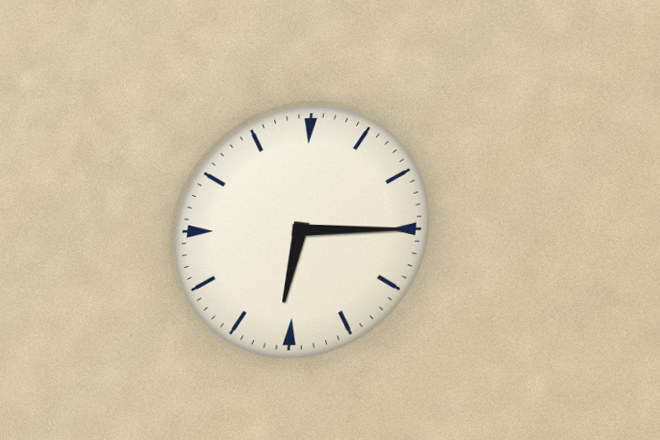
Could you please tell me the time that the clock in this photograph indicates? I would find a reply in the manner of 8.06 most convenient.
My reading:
6.15
